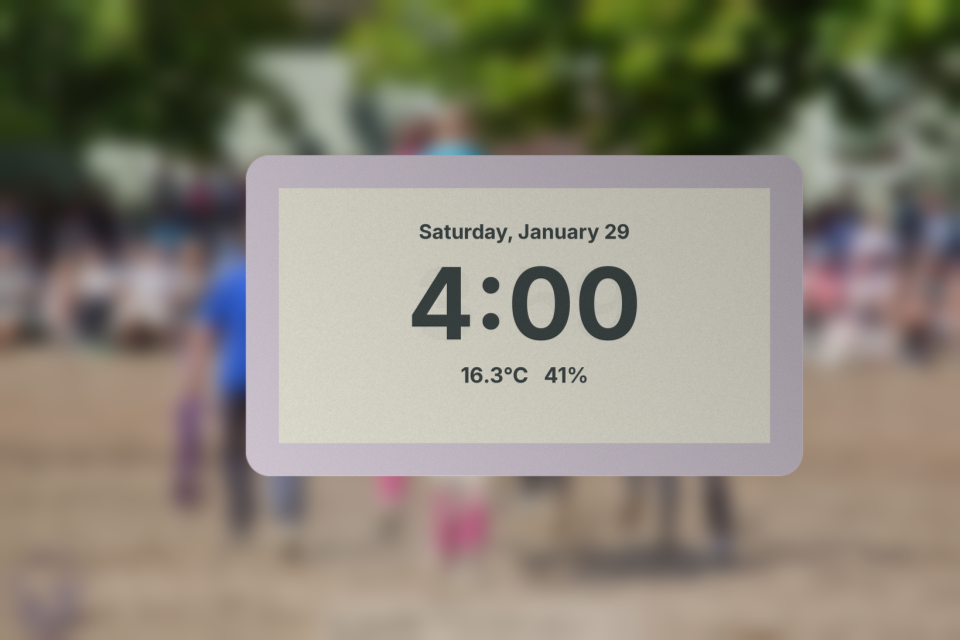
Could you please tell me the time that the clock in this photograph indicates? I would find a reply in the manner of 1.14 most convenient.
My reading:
4.00
